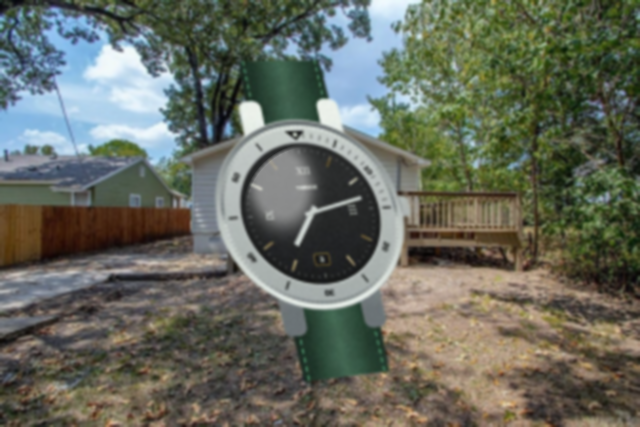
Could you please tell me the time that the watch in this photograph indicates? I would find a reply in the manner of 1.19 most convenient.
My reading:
7.13
